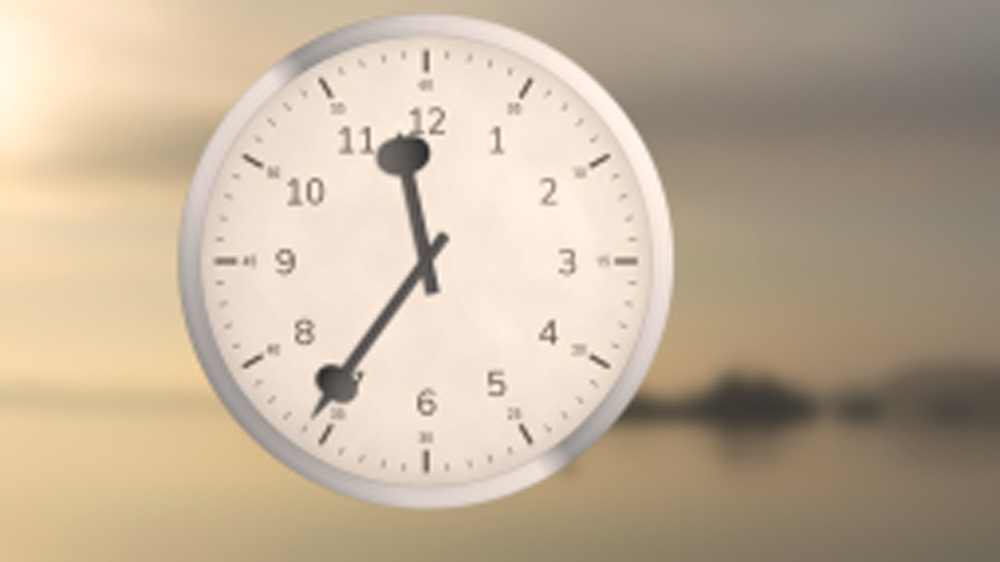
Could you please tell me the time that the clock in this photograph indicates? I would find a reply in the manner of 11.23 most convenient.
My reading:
11.36
